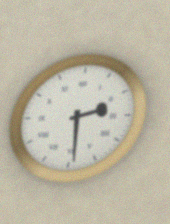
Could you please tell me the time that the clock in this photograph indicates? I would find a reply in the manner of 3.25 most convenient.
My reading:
2.29
